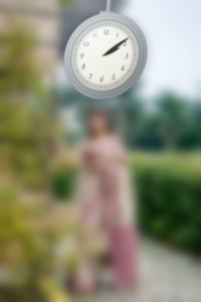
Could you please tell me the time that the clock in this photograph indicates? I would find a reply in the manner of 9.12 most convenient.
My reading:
2.09
